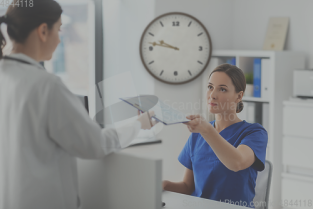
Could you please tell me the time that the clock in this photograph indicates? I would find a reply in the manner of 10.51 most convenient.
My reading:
9.47
